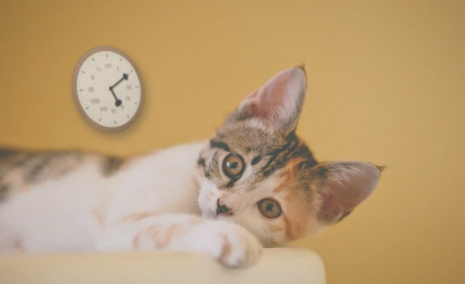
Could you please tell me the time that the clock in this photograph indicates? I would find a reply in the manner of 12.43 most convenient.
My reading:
5.10
